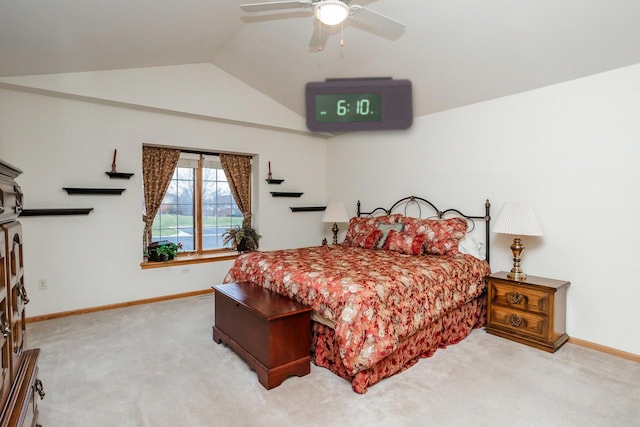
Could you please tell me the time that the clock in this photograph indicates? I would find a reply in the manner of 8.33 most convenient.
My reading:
6.10
